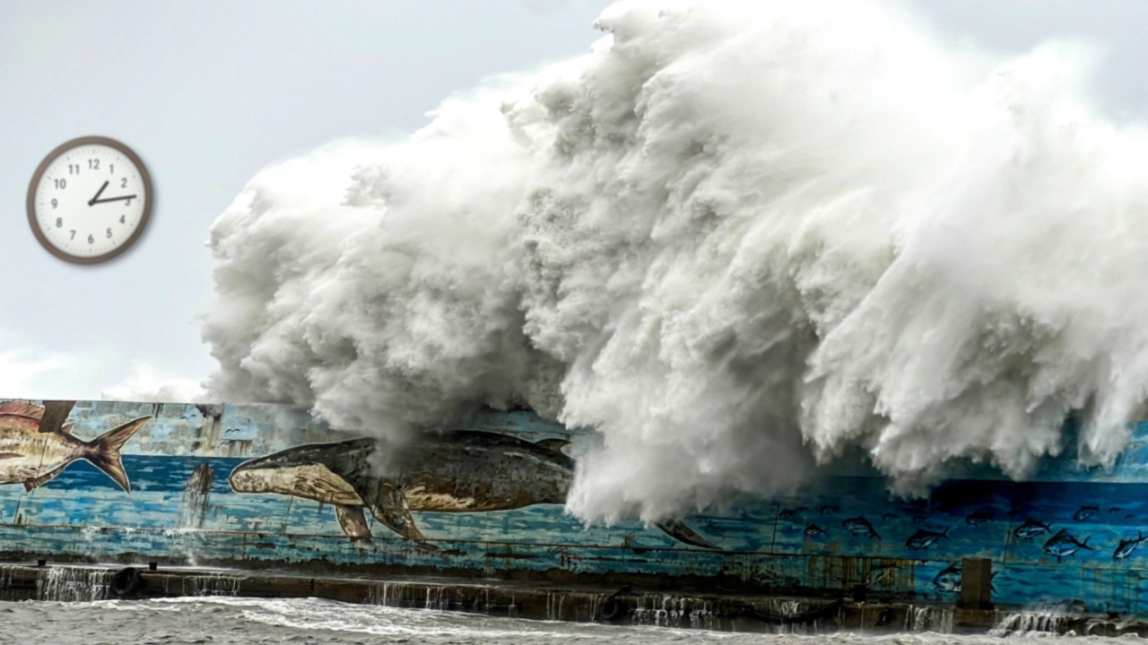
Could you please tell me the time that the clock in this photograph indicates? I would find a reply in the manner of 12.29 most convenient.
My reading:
1.14
